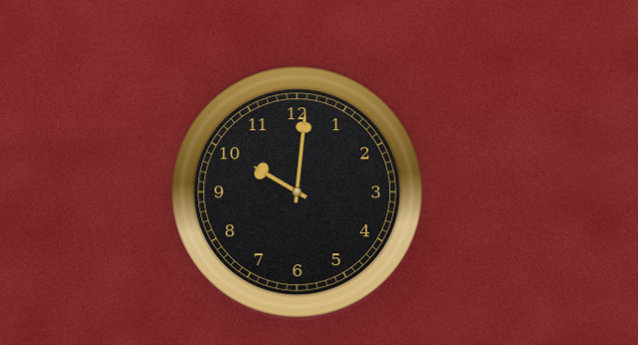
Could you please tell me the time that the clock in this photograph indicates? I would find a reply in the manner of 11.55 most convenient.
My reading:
10.01
